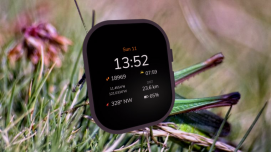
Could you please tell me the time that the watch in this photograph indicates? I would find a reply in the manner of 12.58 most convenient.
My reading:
13.52
